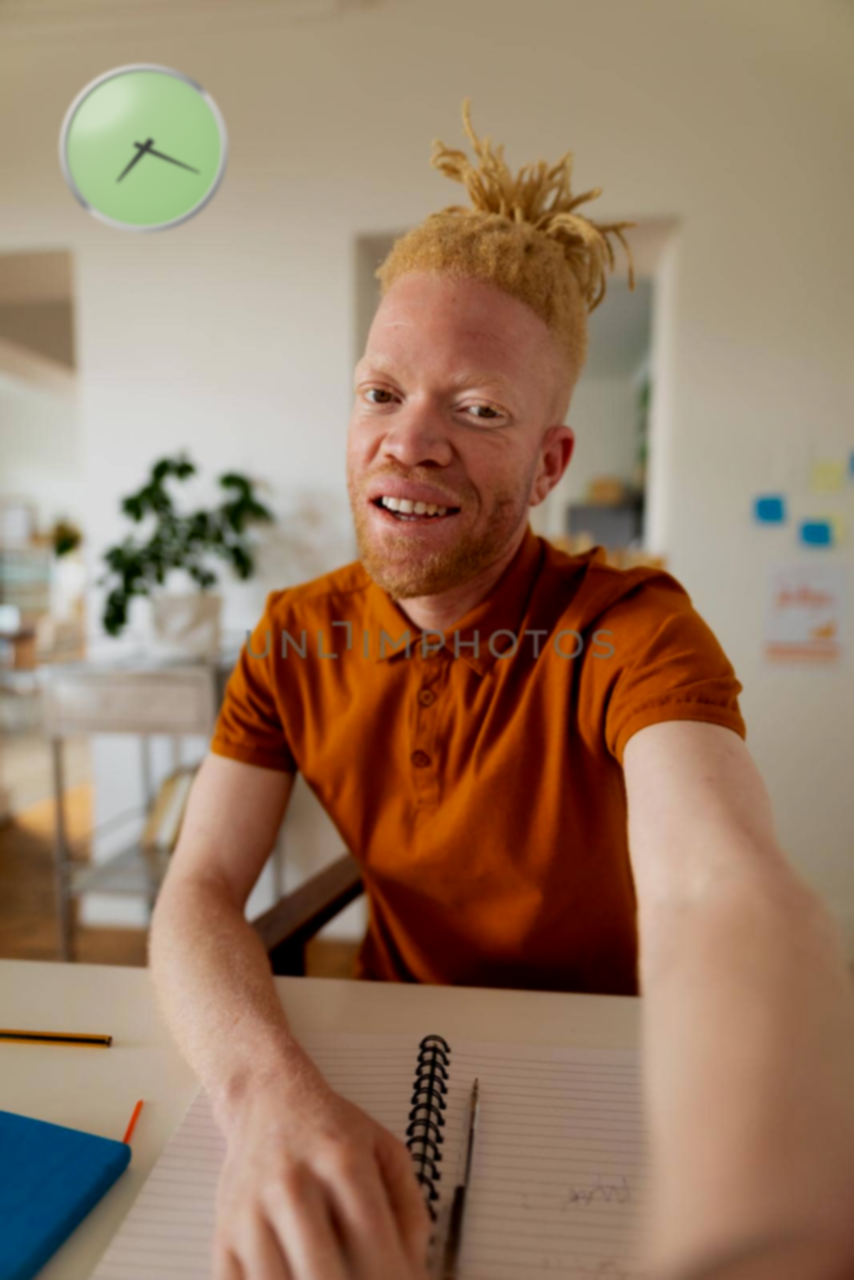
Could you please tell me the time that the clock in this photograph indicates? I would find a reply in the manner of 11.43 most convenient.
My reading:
7.19
